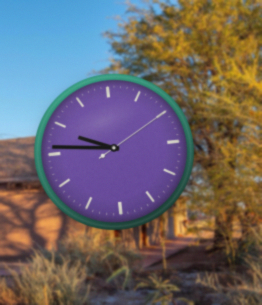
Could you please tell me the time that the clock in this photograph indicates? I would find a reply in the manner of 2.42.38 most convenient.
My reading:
9.46.10
